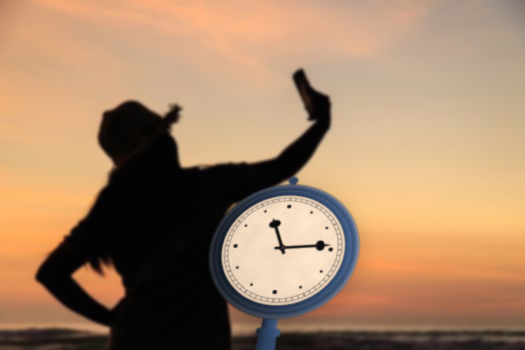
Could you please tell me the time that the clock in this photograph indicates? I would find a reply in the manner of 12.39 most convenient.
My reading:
11.14
